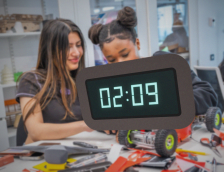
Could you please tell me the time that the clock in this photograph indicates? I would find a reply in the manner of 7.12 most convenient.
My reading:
2.09
